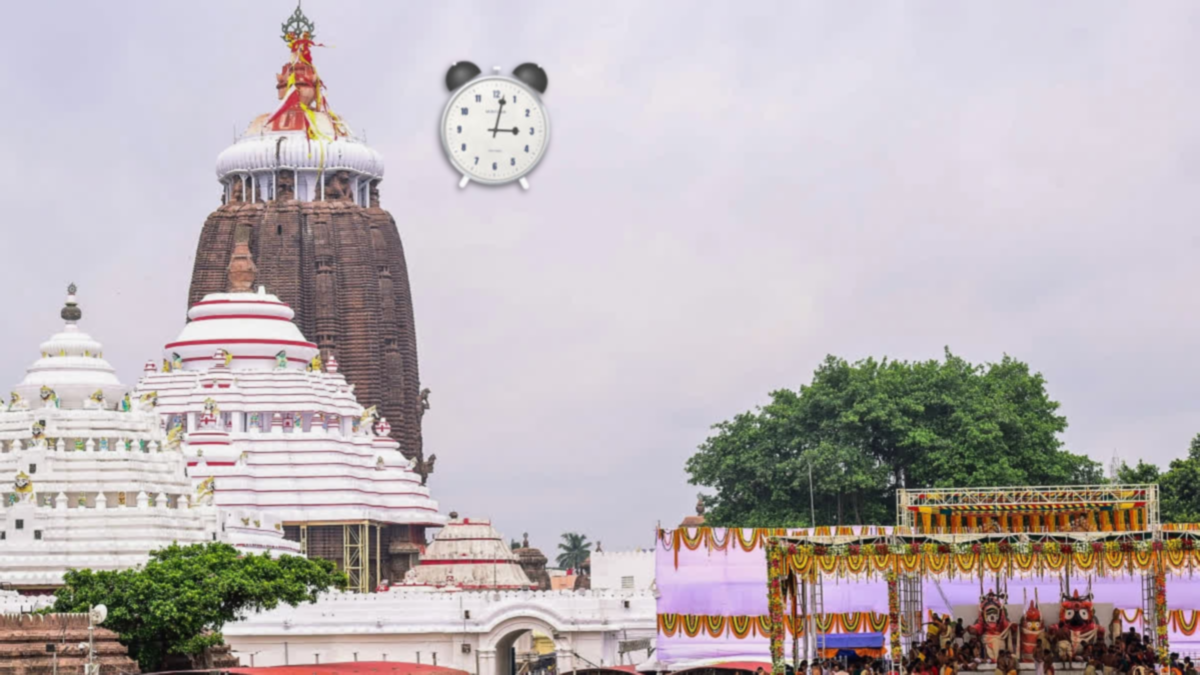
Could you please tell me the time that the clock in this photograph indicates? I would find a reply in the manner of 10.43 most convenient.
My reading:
3.02
